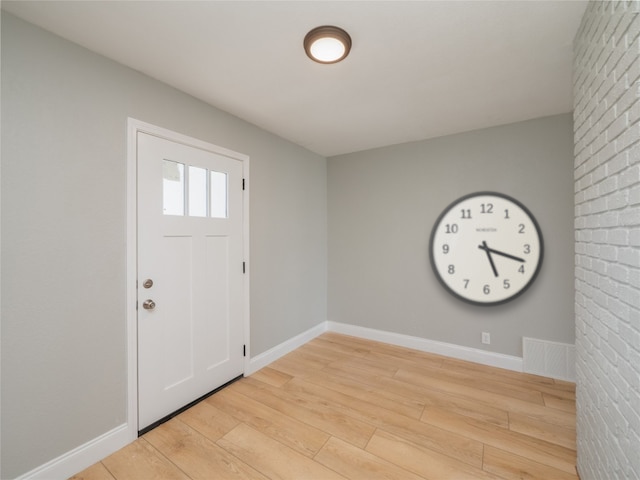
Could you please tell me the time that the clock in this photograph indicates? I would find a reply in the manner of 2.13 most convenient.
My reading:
5.18
